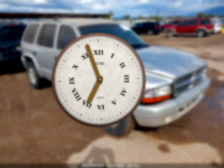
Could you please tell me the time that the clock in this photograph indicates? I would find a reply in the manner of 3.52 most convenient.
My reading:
6.57
